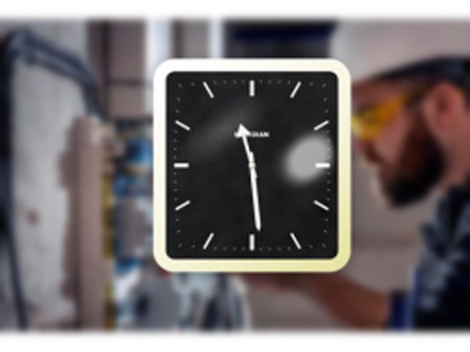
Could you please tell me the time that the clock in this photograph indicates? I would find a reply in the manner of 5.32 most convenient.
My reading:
11.29
